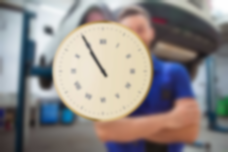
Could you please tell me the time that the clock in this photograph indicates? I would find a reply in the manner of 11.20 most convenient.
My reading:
10.55
